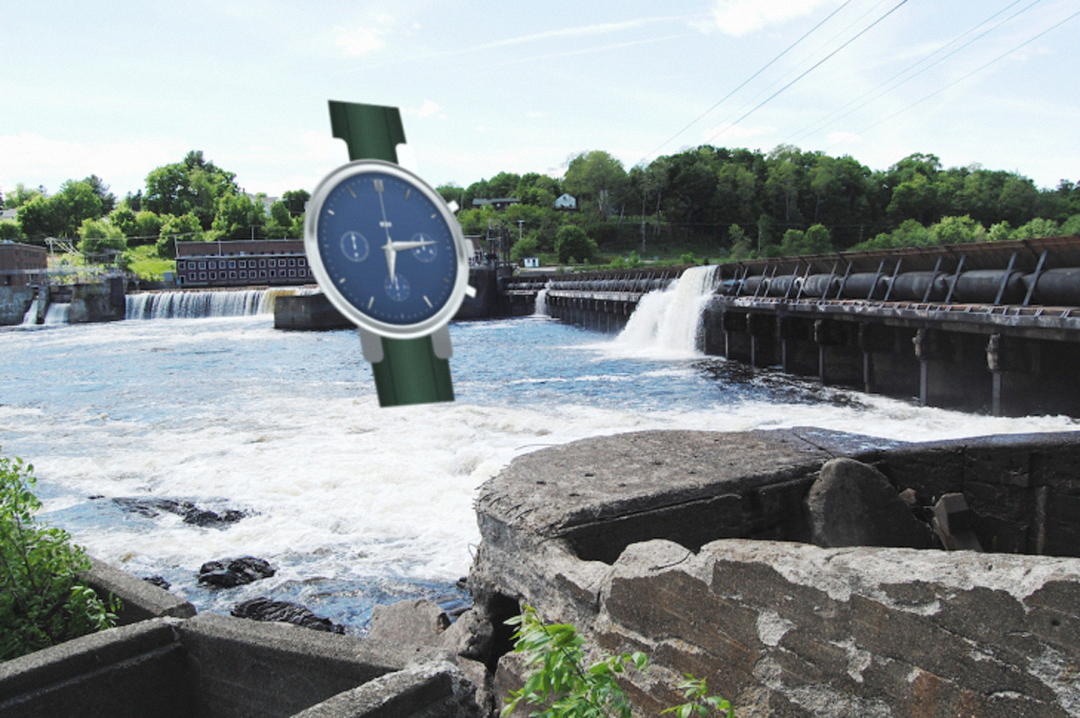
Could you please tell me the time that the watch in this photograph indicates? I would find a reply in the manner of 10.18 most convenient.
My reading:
6.14
